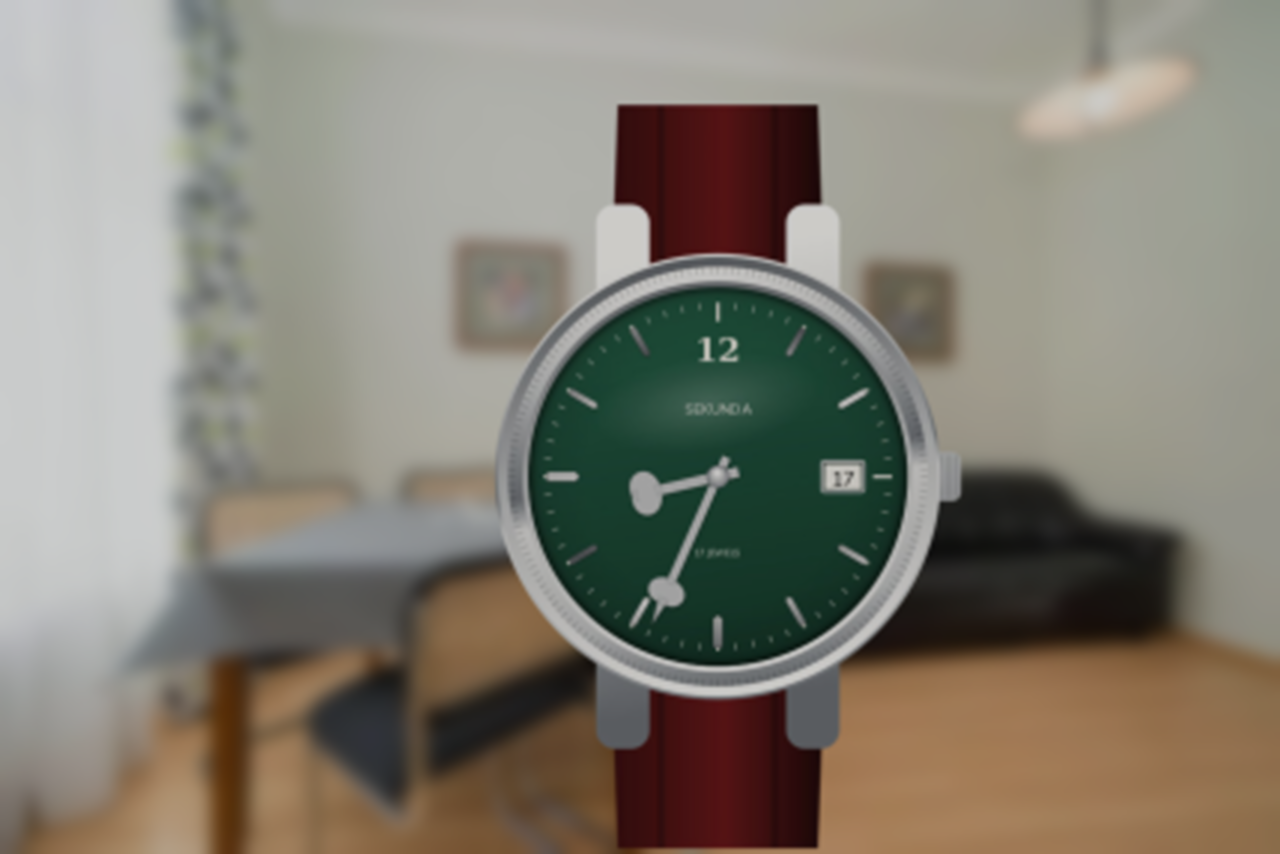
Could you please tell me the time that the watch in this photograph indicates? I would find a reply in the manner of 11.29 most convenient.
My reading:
8.34
